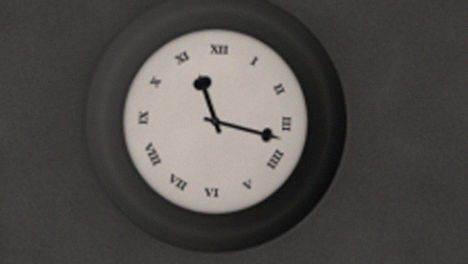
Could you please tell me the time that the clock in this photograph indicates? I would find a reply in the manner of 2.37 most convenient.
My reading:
11.17
